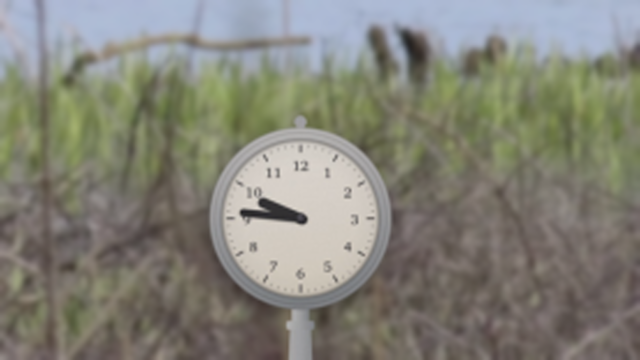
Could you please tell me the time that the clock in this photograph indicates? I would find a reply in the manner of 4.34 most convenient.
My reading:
9.46
